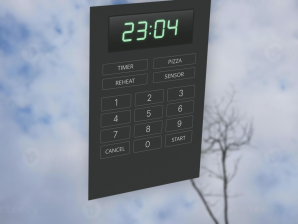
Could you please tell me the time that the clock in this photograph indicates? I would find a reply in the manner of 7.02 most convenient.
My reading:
23.04
